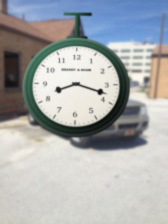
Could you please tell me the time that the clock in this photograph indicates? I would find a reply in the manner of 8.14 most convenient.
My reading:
8.18
